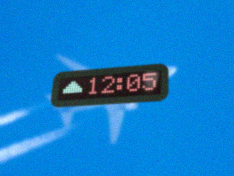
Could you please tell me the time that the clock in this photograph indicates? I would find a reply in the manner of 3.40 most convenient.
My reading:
12.05
